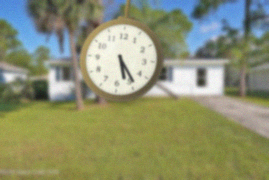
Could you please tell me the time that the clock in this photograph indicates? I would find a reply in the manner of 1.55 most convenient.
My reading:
5.24
